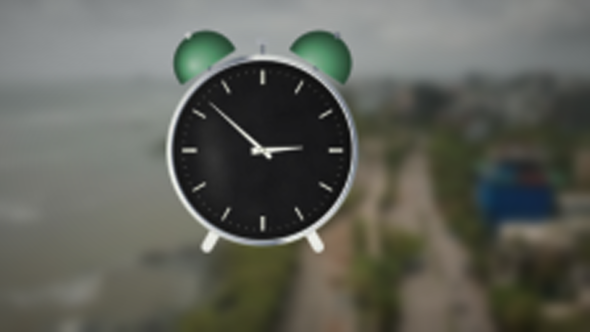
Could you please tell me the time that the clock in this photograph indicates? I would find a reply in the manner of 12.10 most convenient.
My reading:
2.52
